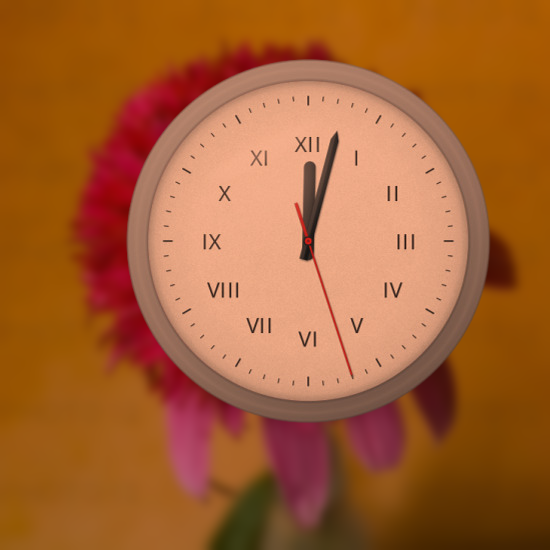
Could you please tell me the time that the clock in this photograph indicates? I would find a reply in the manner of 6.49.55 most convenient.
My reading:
12.02.27
